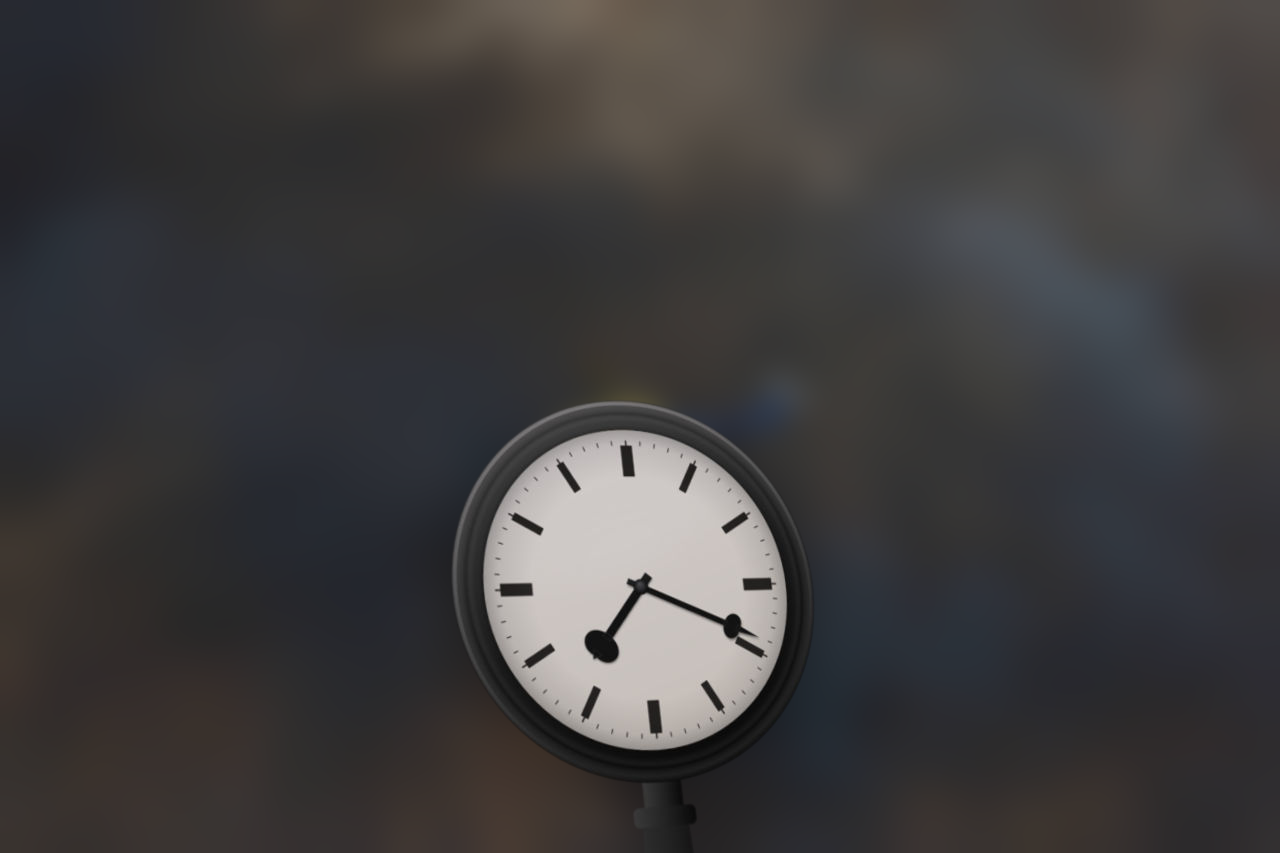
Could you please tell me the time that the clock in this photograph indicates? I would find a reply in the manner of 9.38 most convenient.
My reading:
7.19
